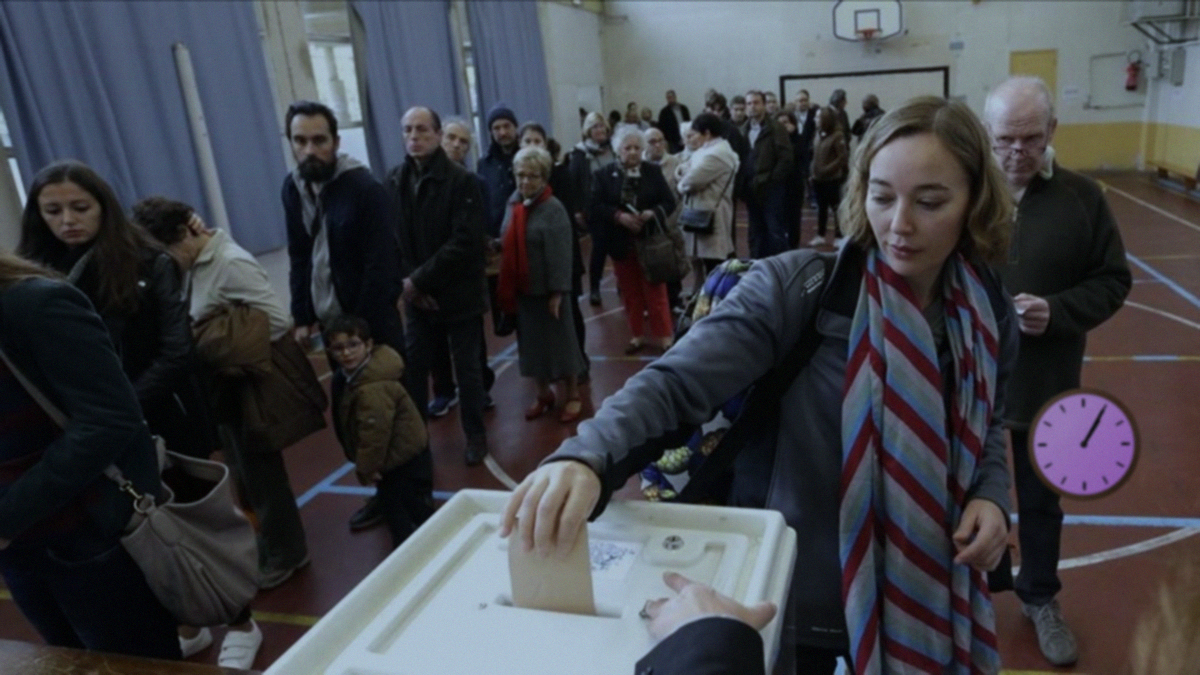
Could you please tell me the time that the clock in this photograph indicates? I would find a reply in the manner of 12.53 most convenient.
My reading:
1.05
